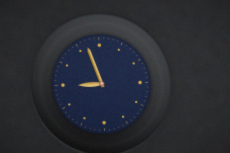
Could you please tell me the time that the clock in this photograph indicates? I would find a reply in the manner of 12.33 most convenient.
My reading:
8.57
